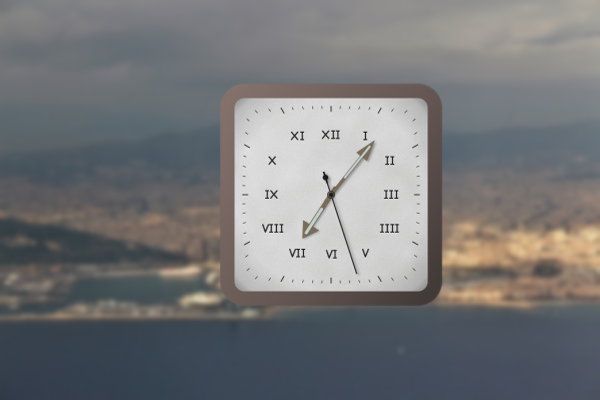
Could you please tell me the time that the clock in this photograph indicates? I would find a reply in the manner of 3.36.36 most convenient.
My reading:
7.06.27
